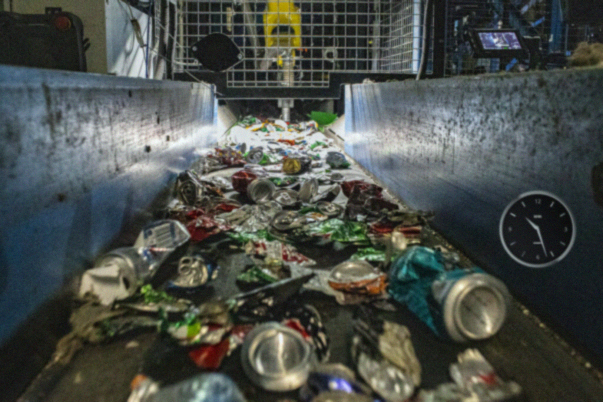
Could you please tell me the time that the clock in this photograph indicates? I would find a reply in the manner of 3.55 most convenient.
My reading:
10.27
